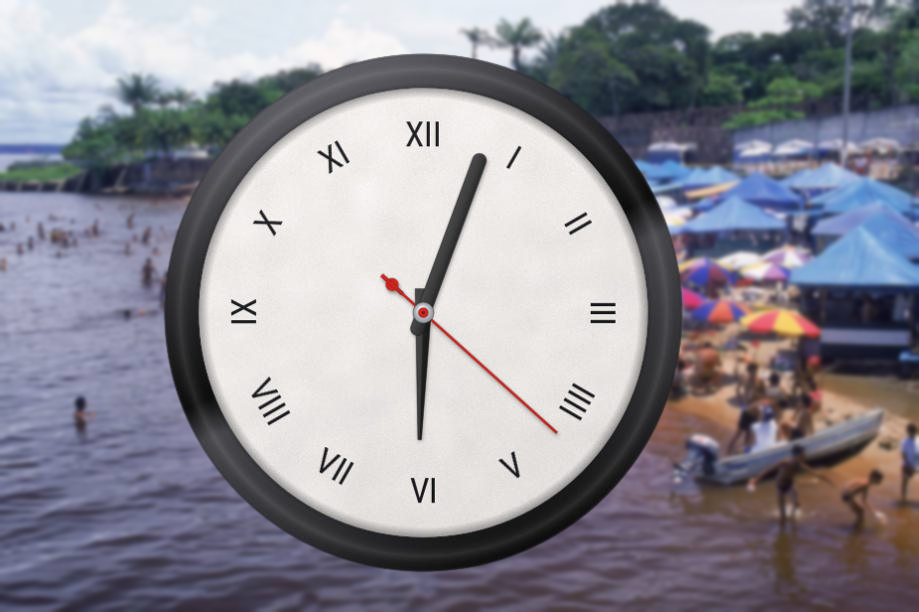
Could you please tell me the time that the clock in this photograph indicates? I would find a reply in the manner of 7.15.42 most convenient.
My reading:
6.03.22
